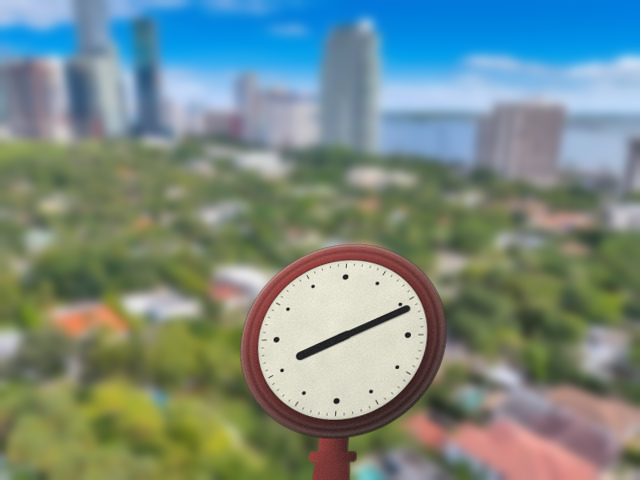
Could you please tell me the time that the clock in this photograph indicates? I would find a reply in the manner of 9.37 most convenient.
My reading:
8.11
